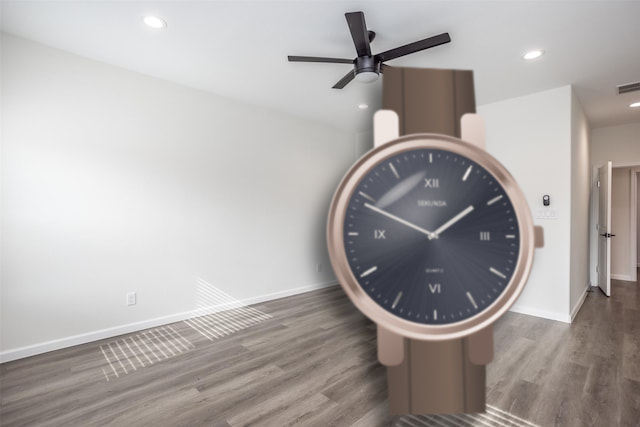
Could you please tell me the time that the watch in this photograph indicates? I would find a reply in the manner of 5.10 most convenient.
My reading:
1.49
